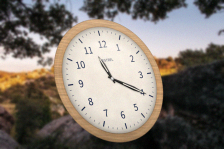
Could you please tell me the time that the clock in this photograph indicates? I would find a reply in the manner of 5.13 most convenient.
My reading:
11.20
